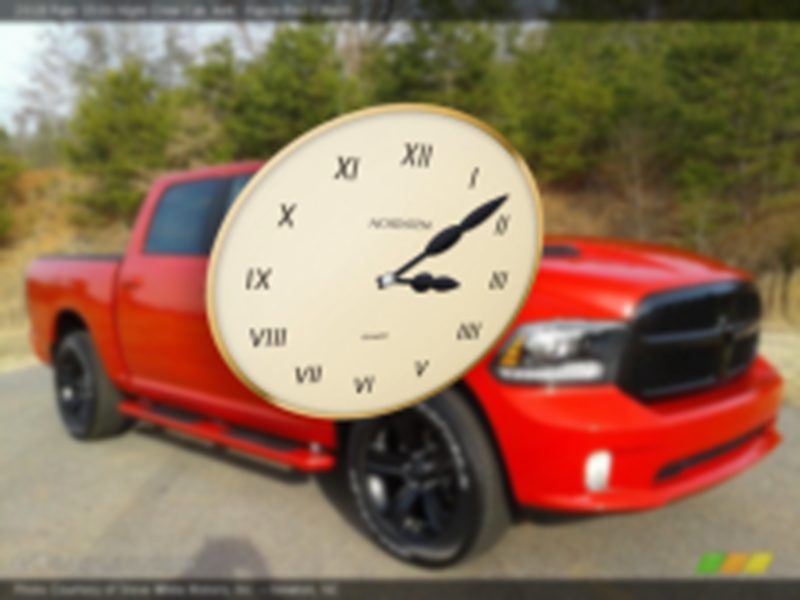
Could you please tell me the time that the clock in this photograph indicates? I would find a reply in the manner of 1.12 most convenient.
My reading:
3.08
